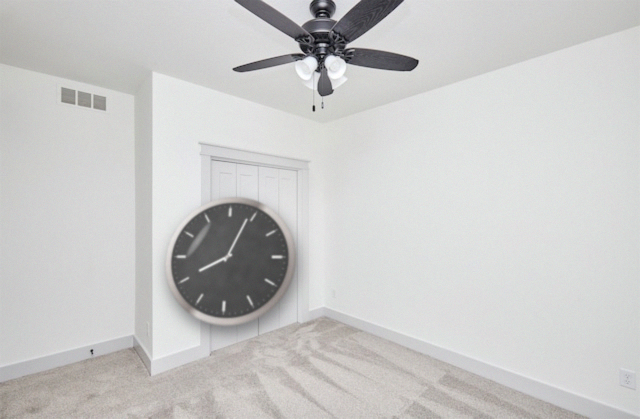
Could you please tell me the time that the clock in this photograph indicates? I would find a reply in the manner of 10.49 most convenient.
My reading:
8.04
